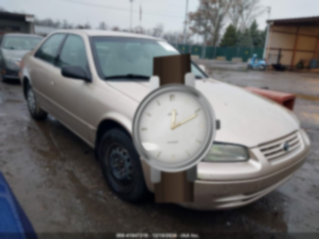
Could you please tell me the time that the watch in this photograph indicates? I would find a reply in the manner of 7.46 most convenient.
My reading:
12.11
